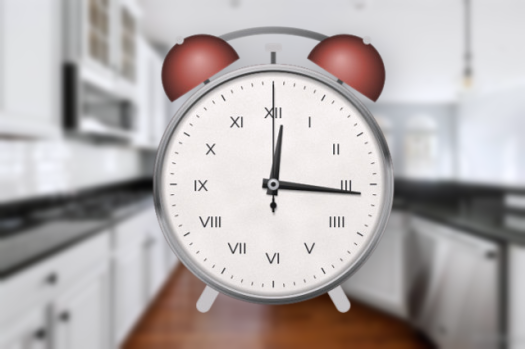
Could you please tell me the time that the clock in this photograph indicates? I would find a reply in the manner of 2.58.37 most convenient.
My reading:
12.16.00
